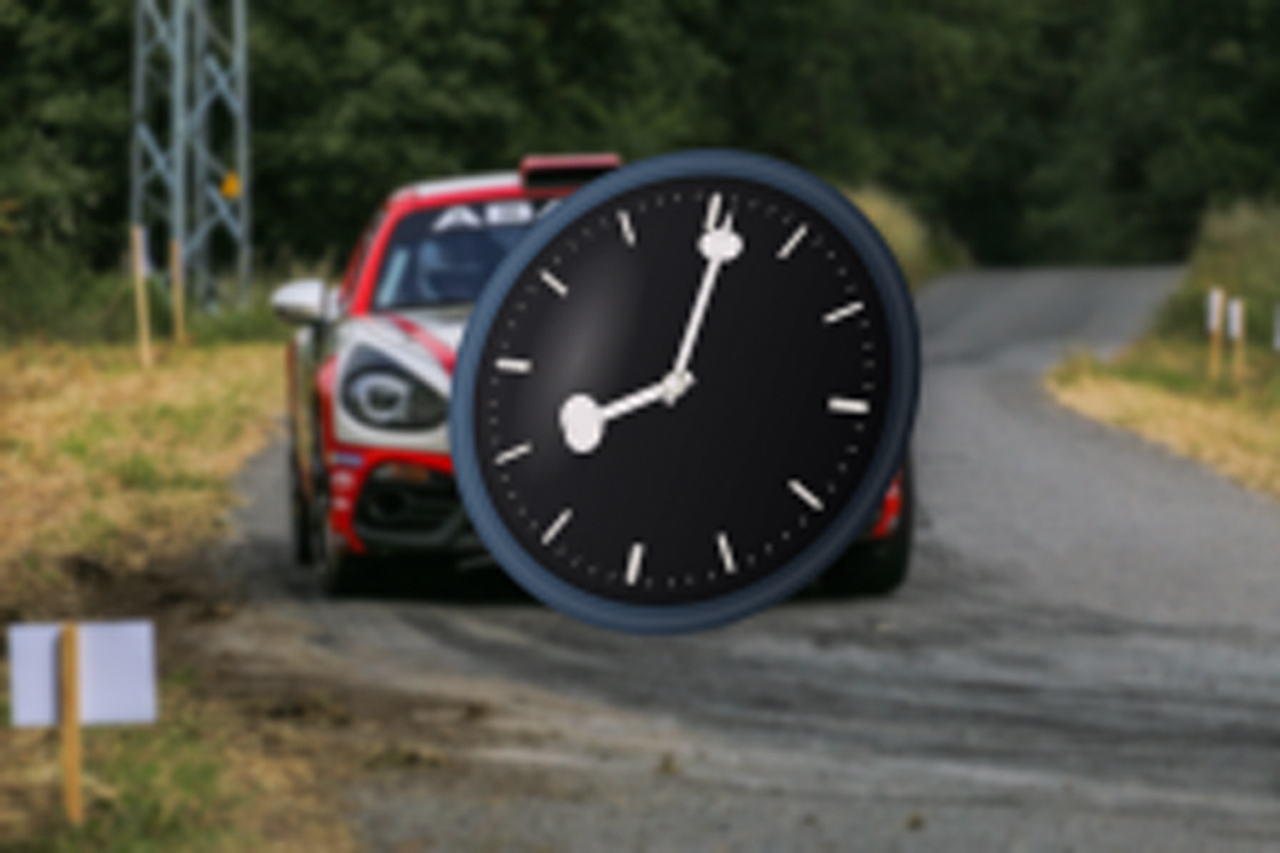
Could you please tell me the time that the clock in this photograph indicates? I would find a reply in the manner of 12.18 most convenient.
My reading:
8.01
